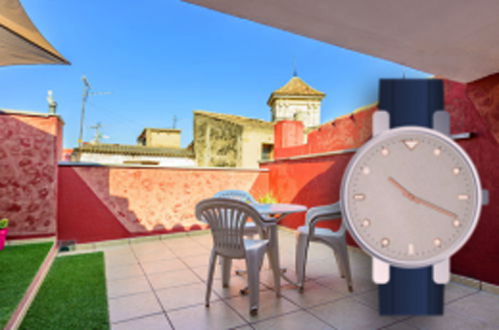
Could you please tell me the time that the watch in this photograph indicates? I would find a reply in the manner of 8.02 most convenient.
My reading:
10.19
